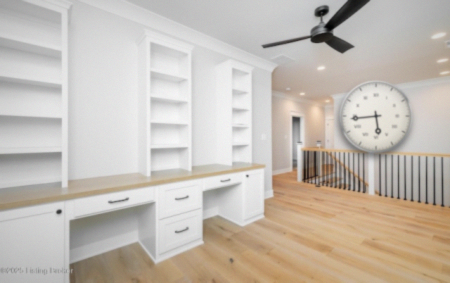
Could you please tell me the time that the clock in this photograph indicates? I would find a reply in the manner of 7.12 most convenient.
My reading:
5.44
